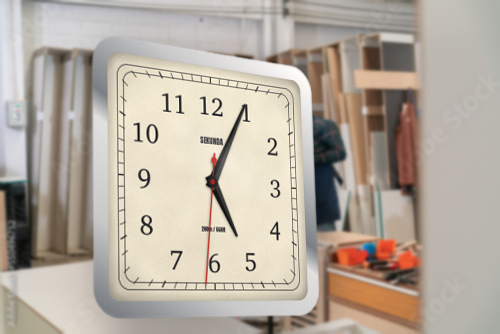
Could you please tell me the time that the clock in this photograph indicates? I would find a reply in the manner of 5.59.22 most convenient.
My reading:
5.04.31
